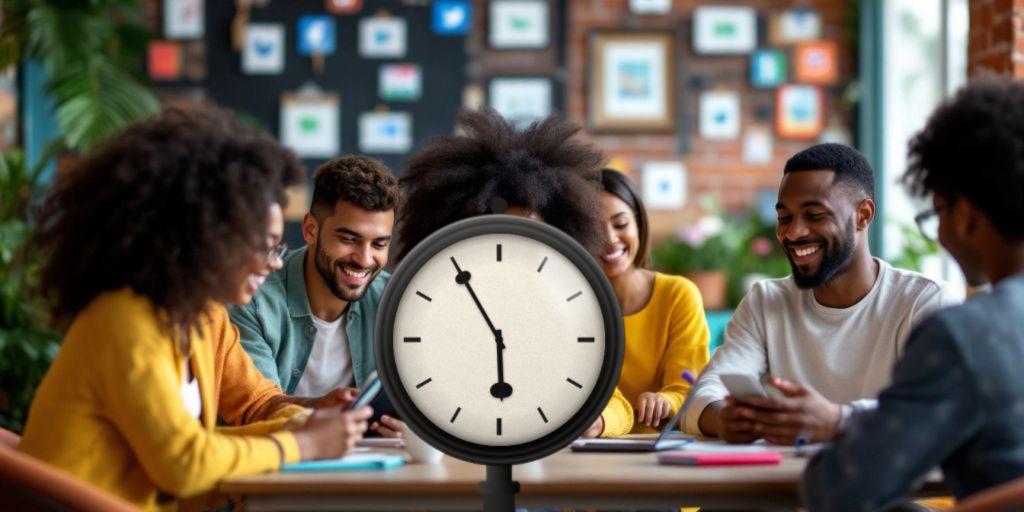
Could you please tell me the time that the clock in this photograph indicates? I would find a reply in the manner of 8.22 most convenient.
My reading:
5.55
